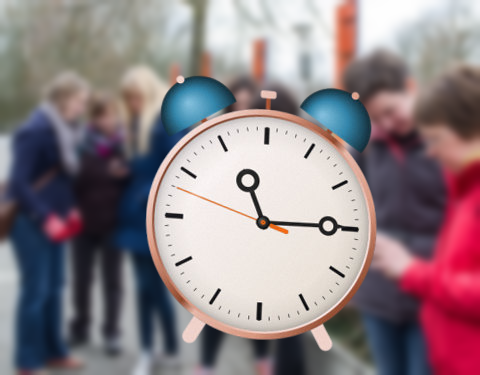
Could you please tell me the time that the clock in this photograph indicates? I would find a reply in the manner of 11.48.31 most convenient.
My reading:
11.14.48
